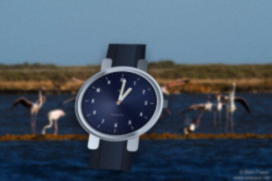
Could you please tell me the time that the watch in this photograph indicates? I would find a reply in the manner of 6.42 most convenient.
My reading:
1.01
